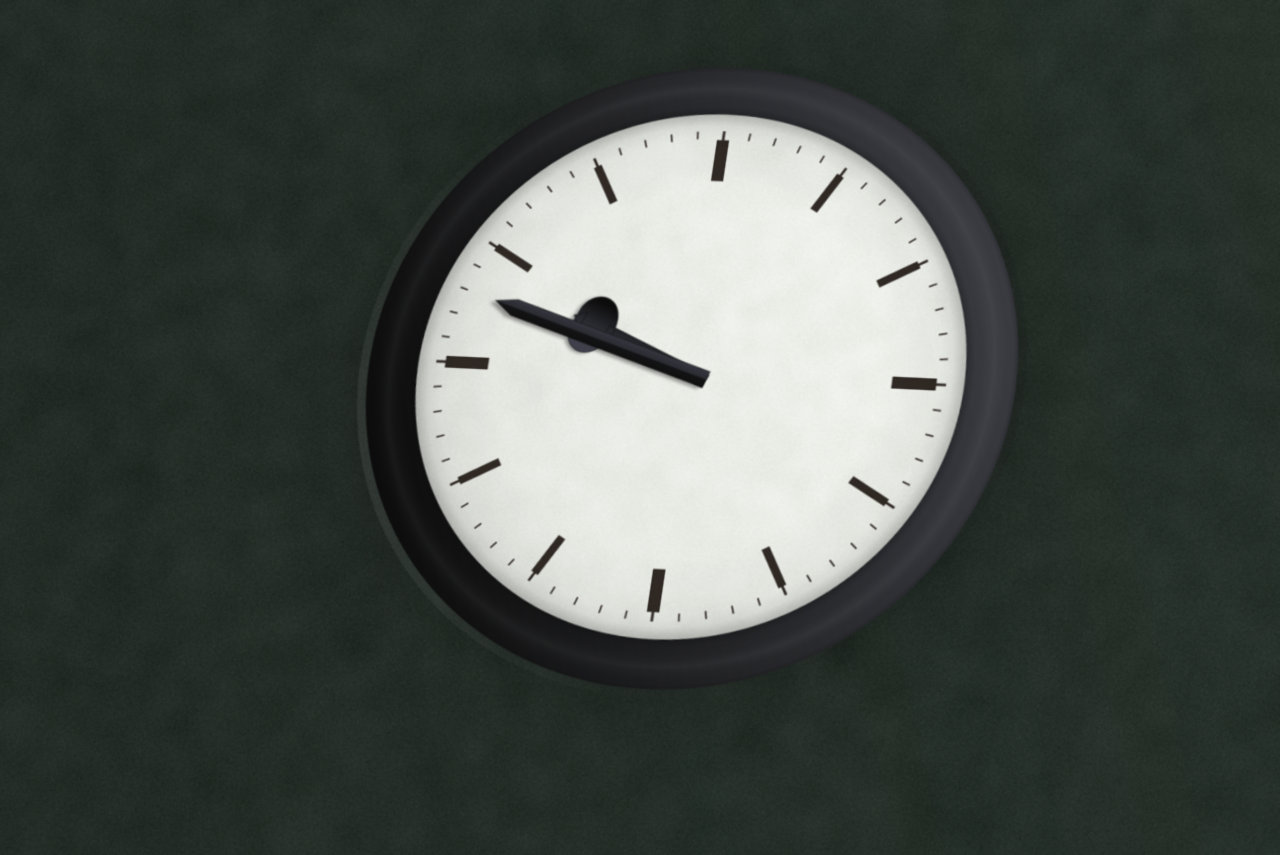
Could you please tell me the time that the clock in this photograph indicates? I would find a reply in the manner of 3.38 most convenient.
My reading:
9.48
